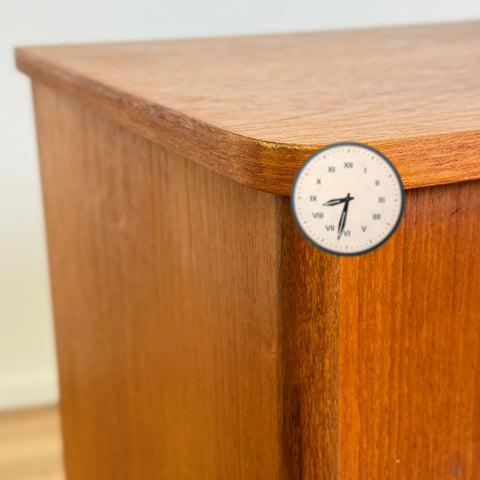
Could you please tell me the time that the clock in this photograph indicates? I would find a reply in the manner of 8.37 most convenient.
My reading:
8.32
